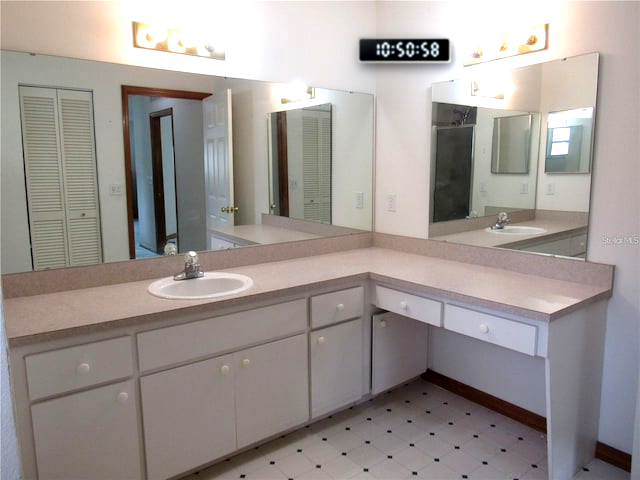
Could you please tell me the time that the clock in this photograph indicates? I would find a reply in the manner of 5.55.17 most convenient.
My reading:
10.50.58
